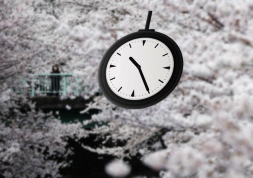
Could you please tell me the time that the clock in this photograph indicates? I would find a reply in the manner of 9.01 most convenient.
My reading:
10.25
